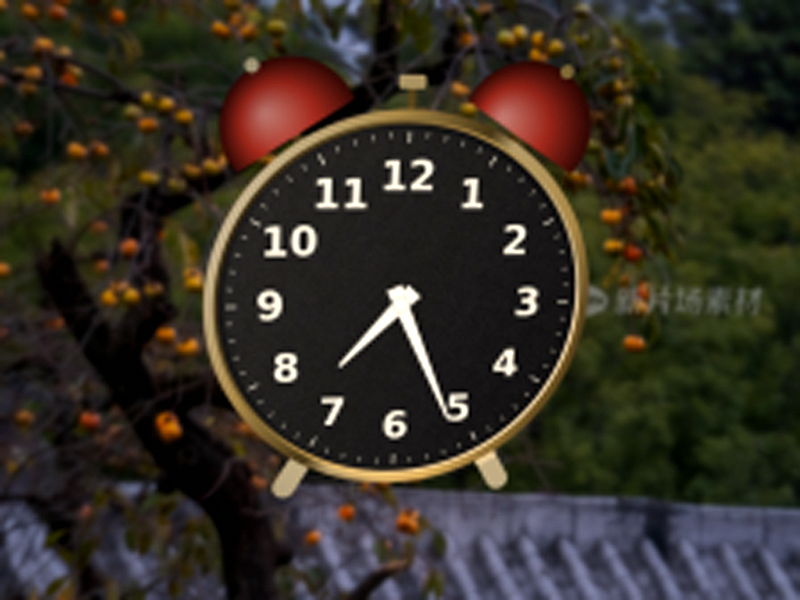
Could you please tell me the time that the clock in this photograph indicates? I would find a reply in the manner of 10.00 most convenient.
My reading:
7.26
